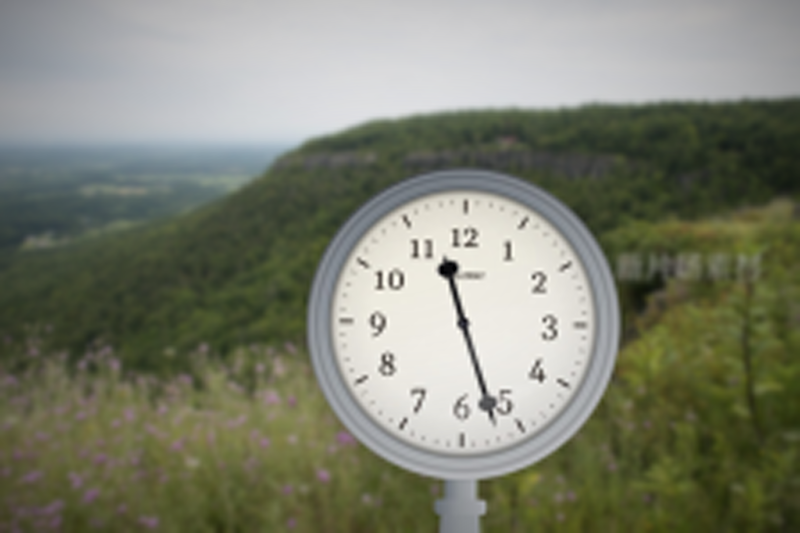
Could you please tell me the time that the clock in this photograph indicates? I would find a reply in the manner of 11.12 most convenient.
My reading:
11.27
